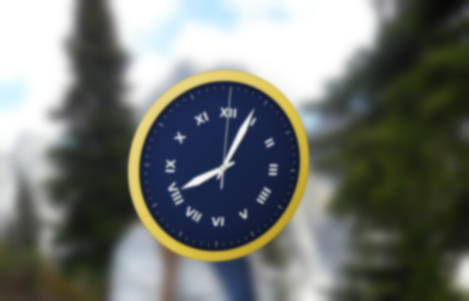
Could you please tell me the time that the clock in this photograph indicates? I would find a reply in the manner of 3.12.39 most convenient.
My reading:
8.04.00
